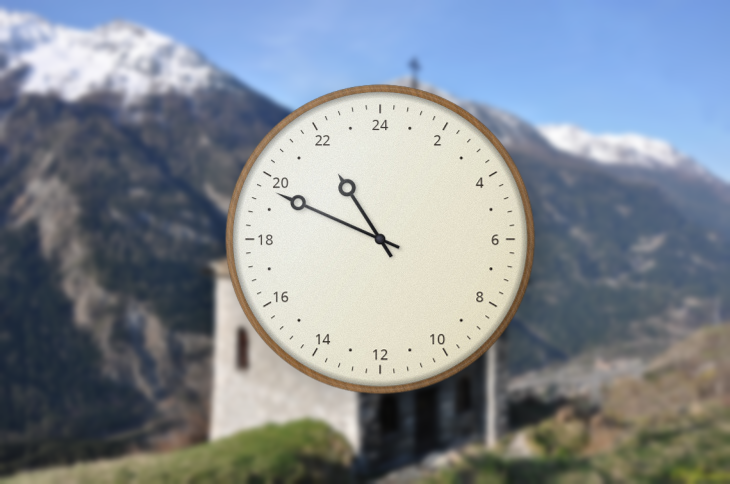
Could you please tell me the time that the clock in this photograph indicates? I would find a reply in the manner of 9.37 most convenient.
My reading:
21.49
